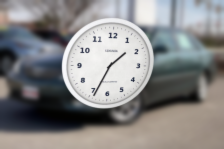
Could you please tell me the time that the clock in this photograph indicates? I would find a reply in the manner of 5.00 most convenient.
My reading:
1.34
